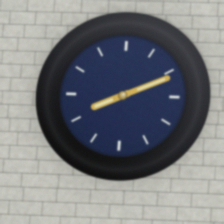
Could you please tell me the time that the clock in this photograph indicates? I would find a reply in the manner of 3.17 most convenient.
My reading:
8.11
